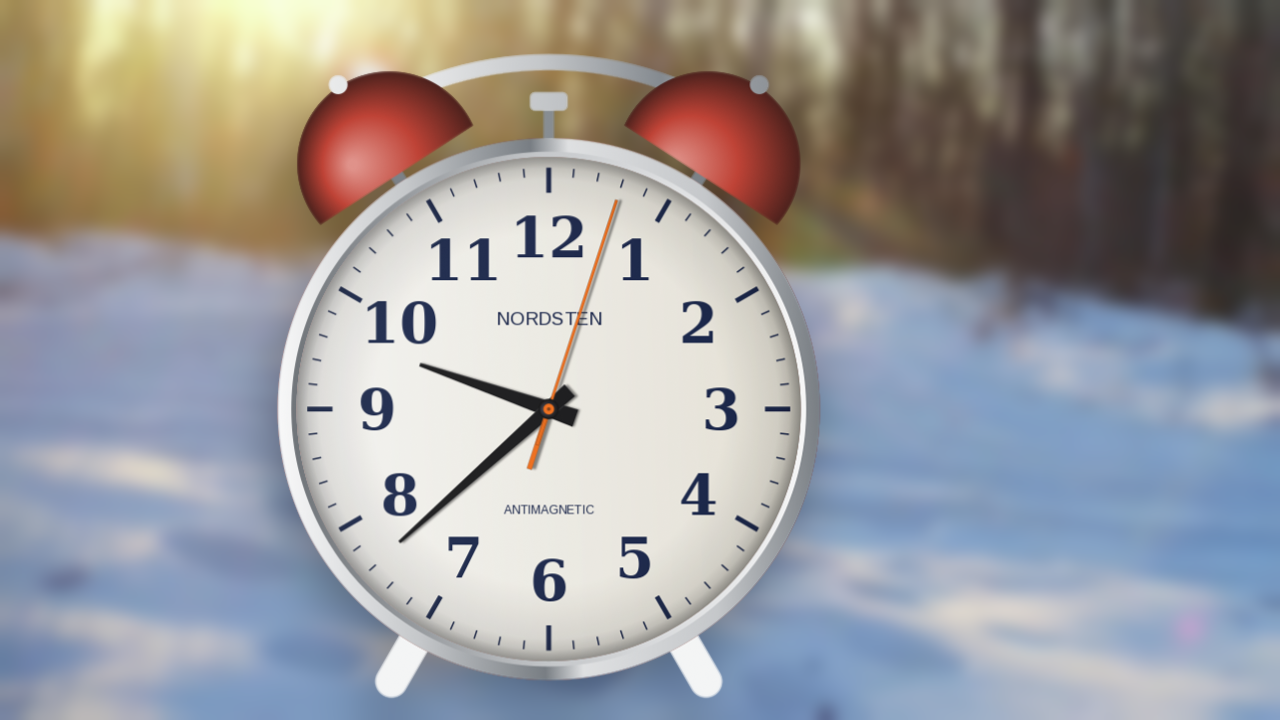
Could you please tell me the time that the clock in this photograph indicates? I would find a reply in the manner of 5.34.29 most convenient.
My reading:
9.38.03
